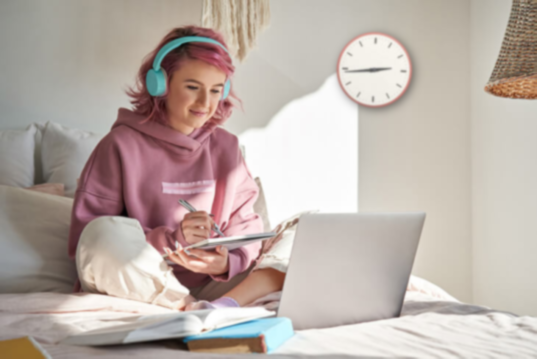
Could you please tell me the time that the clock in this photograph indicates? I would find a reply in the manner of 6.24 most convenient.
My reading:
2.44
